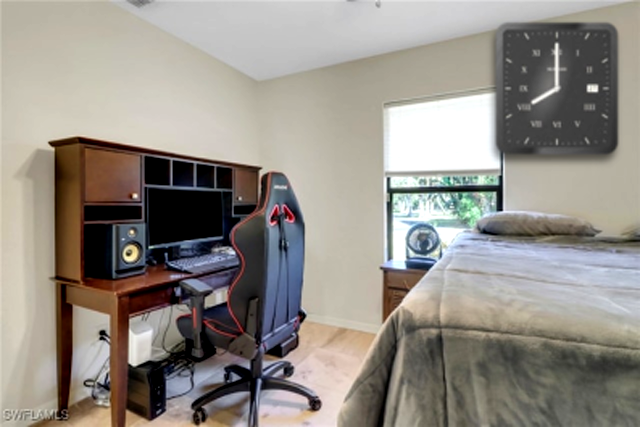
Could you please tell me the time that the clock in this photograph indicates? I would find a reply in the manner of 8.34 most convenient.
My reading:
8.00
